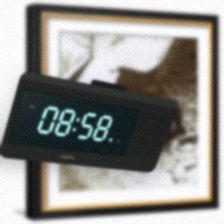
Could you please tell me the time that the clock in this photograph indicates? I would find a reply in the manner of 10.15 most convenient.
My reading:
8.58
